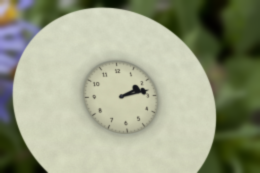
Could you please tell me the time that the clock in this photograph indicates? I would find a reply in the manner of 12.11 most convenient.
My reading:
2.13
